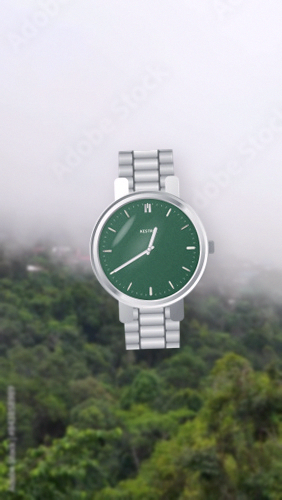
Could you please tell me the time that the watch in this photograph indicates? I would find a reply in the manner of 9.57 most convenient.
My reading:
12.40
